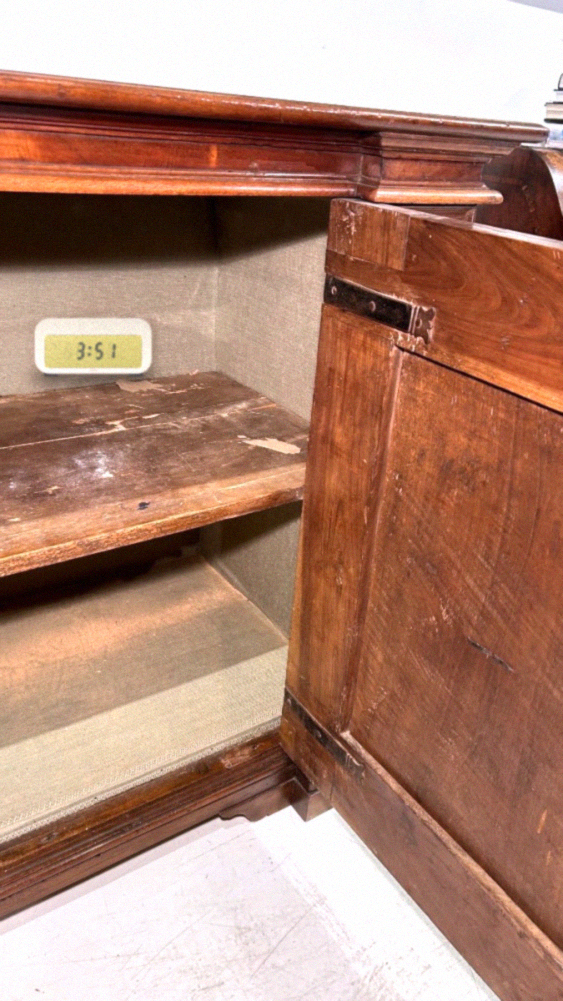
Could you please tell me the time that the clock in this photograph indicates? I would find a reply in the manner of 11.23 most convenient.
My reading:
3.51
